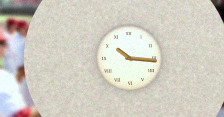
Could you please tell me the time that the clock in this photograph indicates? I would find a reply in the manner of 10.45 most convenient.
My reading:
10.16
